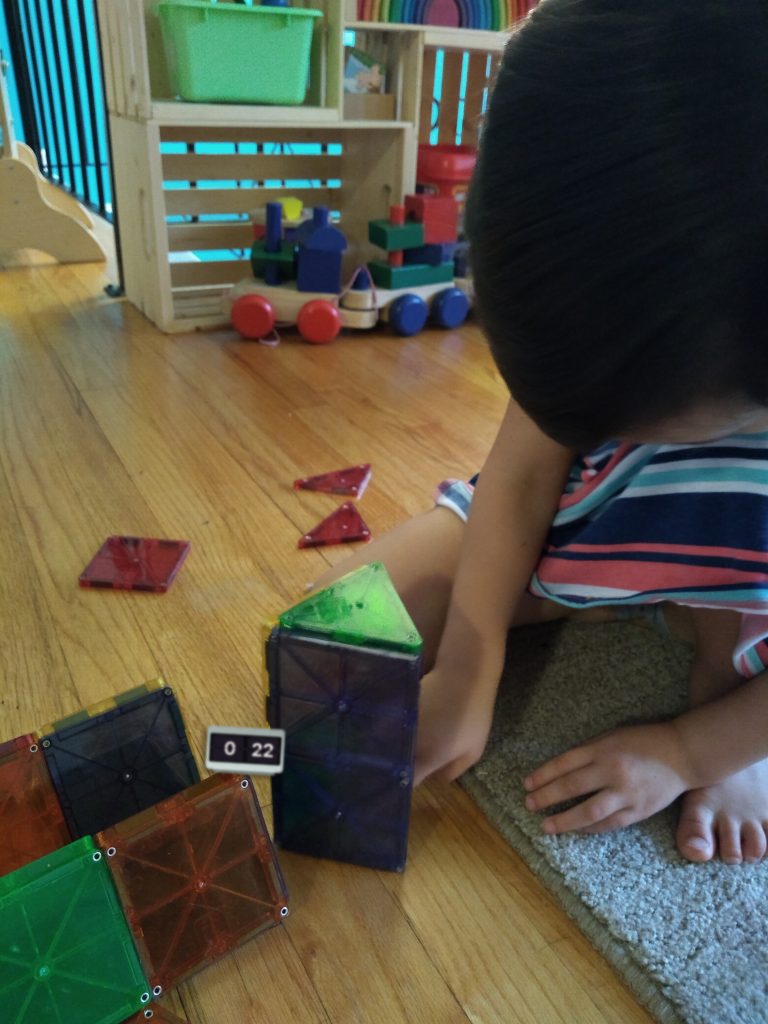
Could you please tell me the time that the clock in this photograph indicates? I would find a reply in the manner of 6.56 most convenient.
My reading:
0.22
